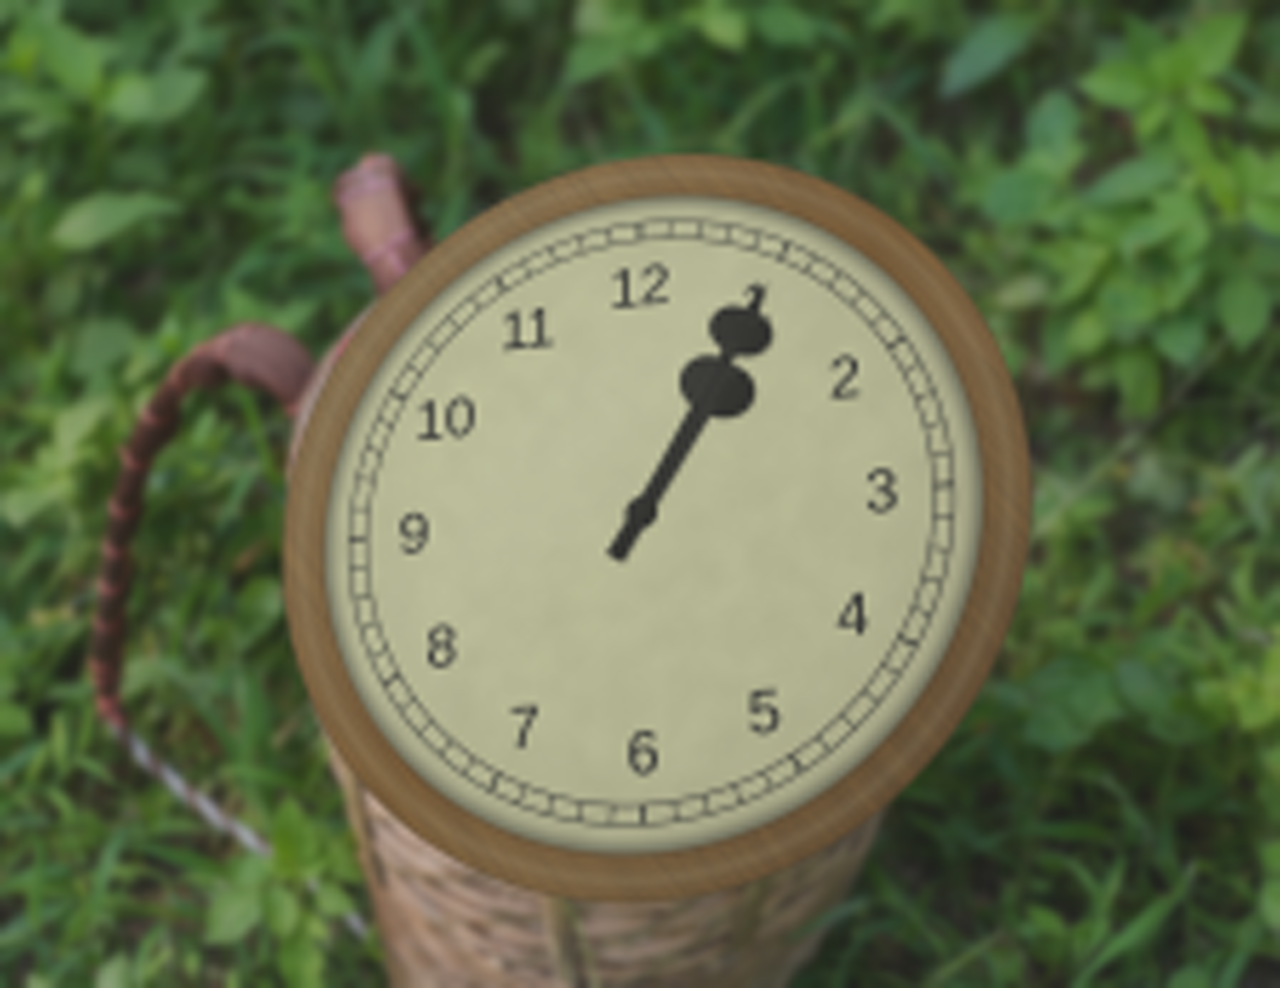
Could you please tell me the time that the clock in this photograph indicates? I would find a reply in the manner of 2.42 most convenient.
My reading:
1.05
